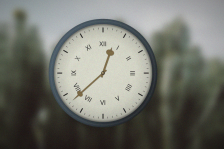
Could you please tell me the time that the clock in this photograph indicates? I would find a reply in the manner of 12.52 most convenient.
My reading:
12.38
